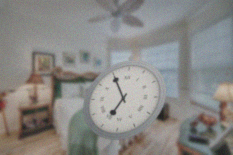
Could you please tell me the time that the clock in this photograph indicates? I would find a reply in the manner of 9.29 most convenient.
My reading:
6.55
